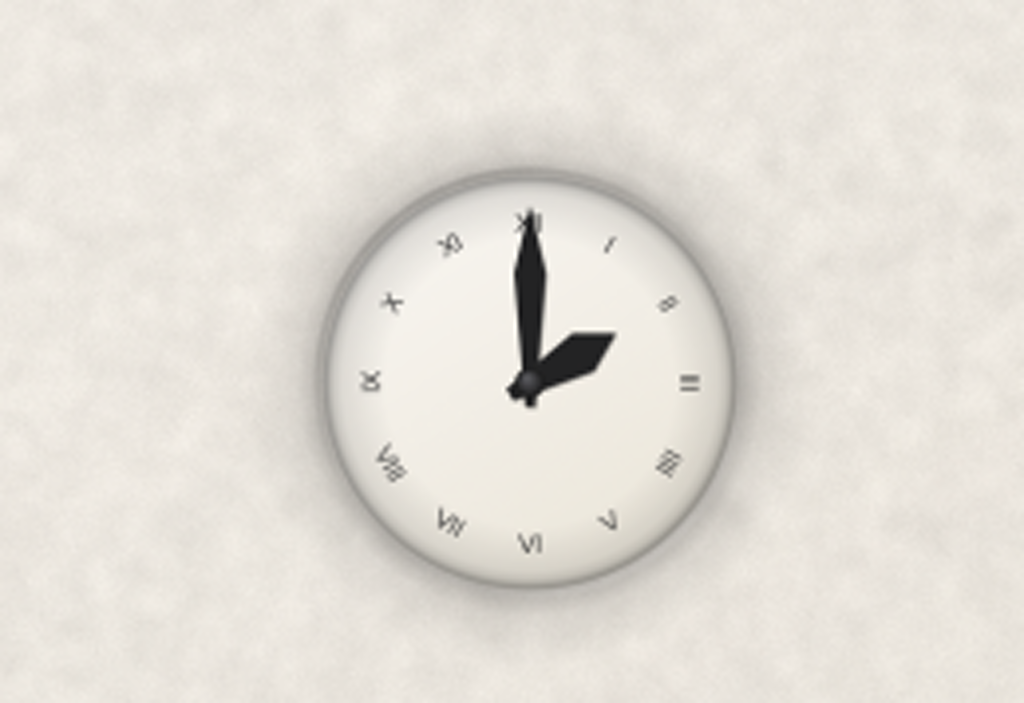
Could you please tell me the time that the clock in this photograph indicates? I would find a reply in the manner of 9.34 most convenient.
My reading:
2.00
